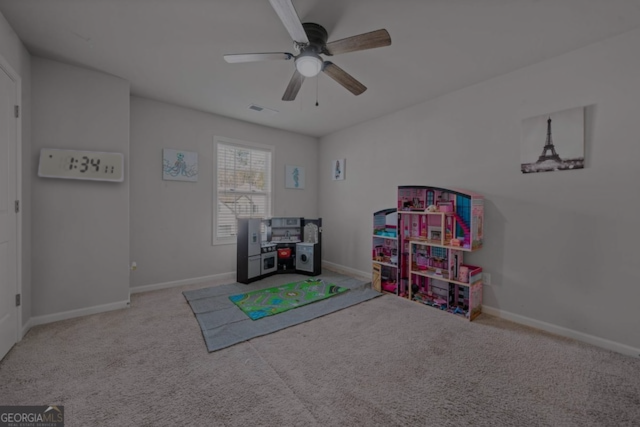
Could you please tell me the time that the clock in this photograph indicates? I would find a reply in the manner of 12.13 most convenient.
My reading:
1.34
